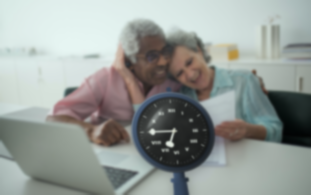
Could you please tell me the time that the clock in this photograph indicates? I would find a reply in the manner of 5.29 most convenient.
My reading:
6.45
